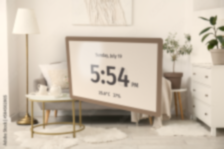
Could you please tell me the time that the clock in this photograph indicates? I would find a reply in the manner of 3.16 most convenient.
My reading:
5.54
